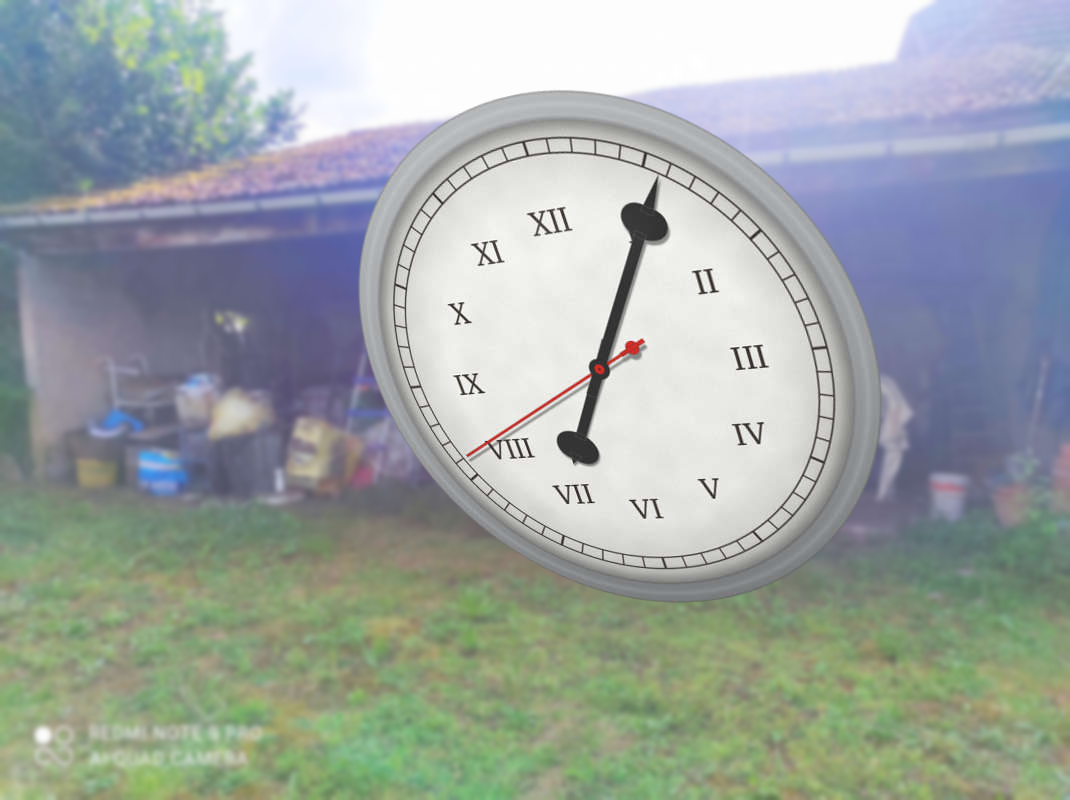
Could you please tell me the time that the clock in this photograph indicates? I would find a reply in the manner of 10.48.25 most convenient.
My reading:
7.05.41
